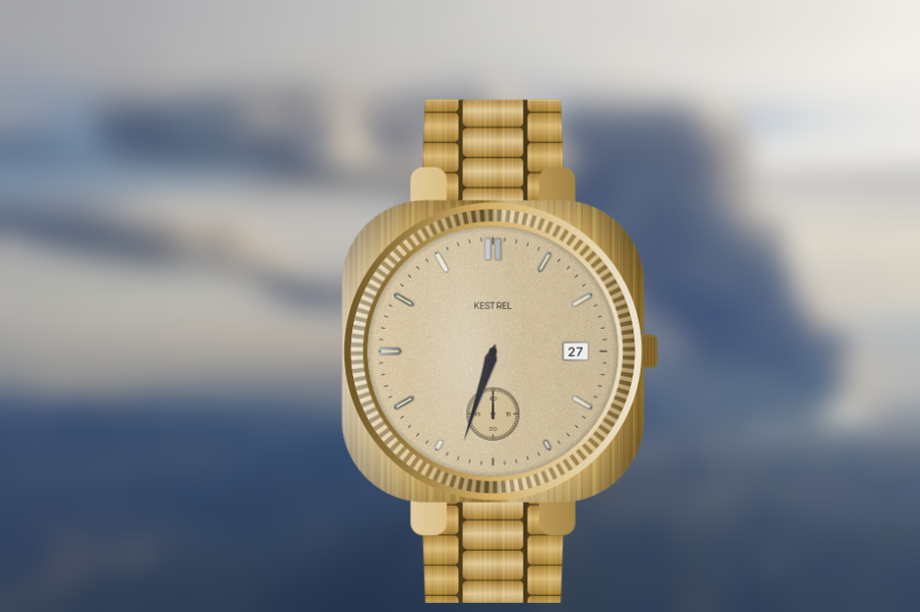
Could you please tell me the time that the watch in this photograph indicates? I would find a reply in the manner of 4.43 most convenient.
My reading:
6.33
